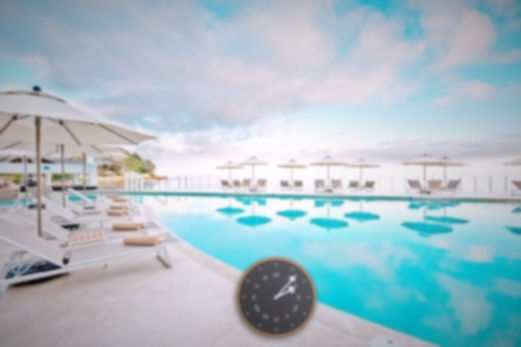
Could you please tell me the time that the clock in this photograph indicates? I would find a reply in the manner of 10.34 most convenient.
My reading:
2.07
